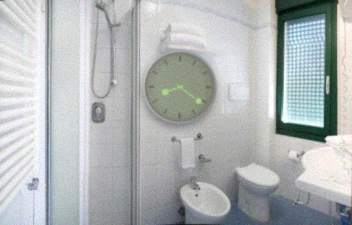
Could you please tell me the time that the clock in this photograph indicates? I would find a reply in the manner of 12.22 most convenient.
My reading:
8.21
